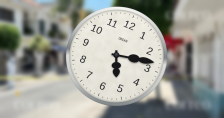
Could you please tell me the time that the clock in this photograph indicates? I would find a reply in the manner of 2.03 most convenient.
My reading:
5.13
